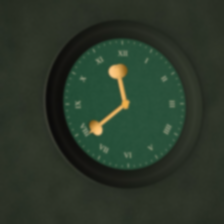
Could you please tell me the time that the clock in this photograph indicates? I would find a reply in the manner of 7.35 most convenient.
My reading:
11.39
